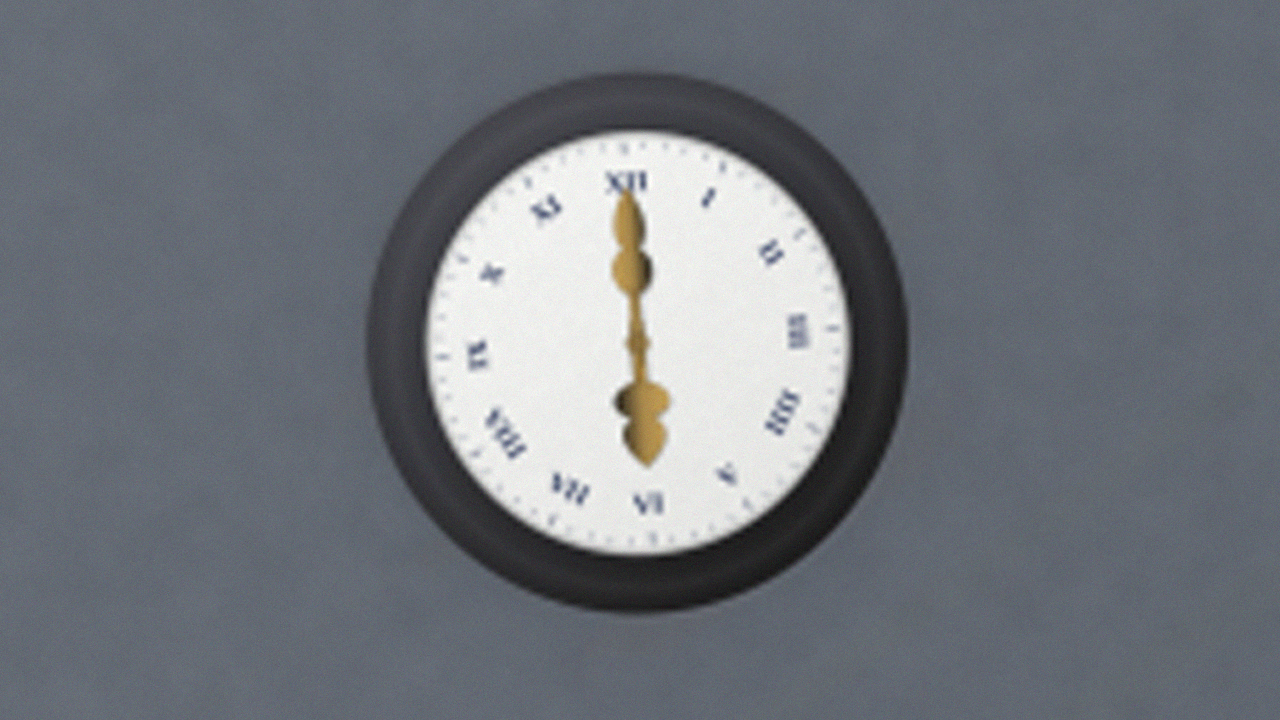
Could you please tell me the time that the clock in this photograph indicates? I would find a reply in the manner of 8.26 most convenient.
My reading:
6.00
